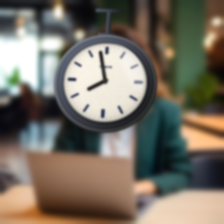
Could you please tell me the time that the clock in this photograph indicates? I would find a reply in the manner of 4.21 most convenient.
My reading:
7.58
